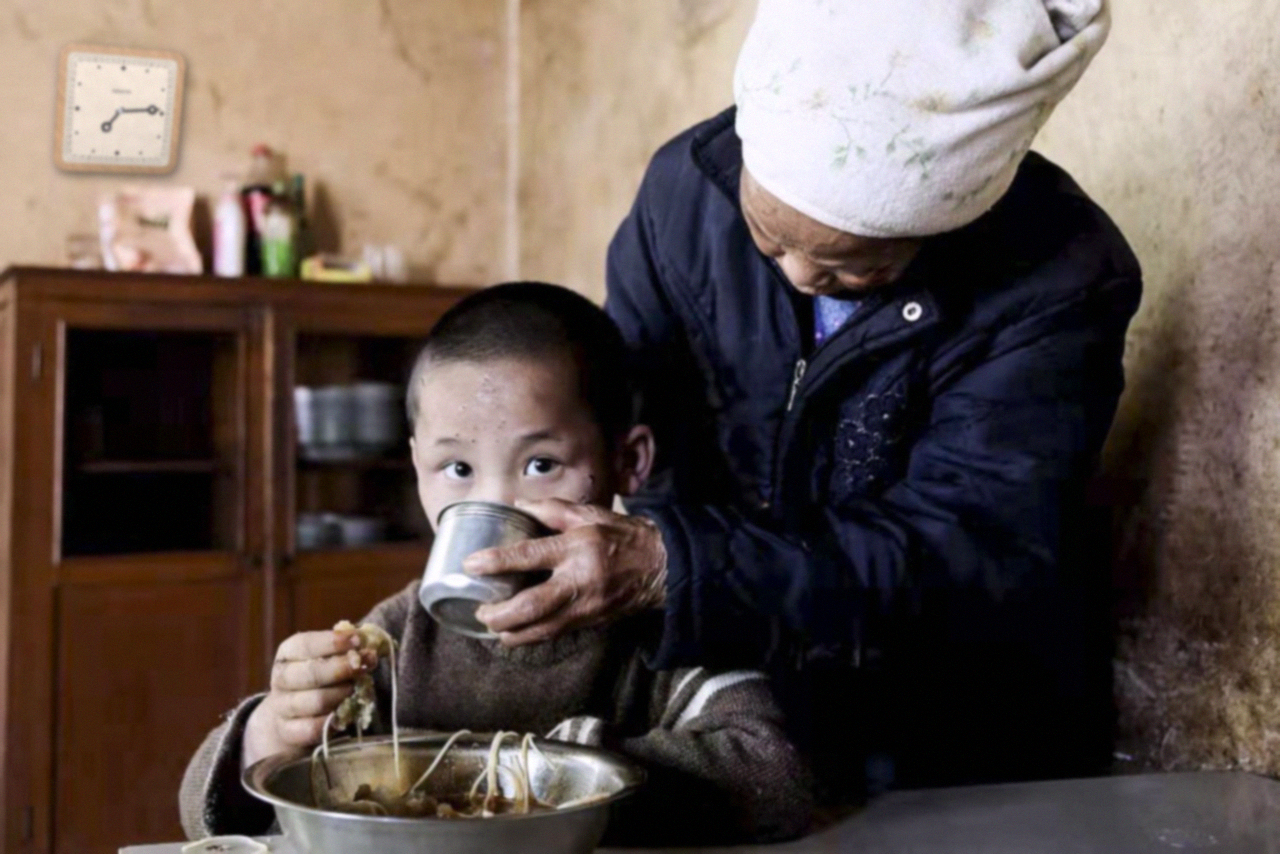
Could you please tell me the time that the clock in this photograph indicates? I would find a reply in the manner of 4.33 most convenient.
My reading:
7.14
